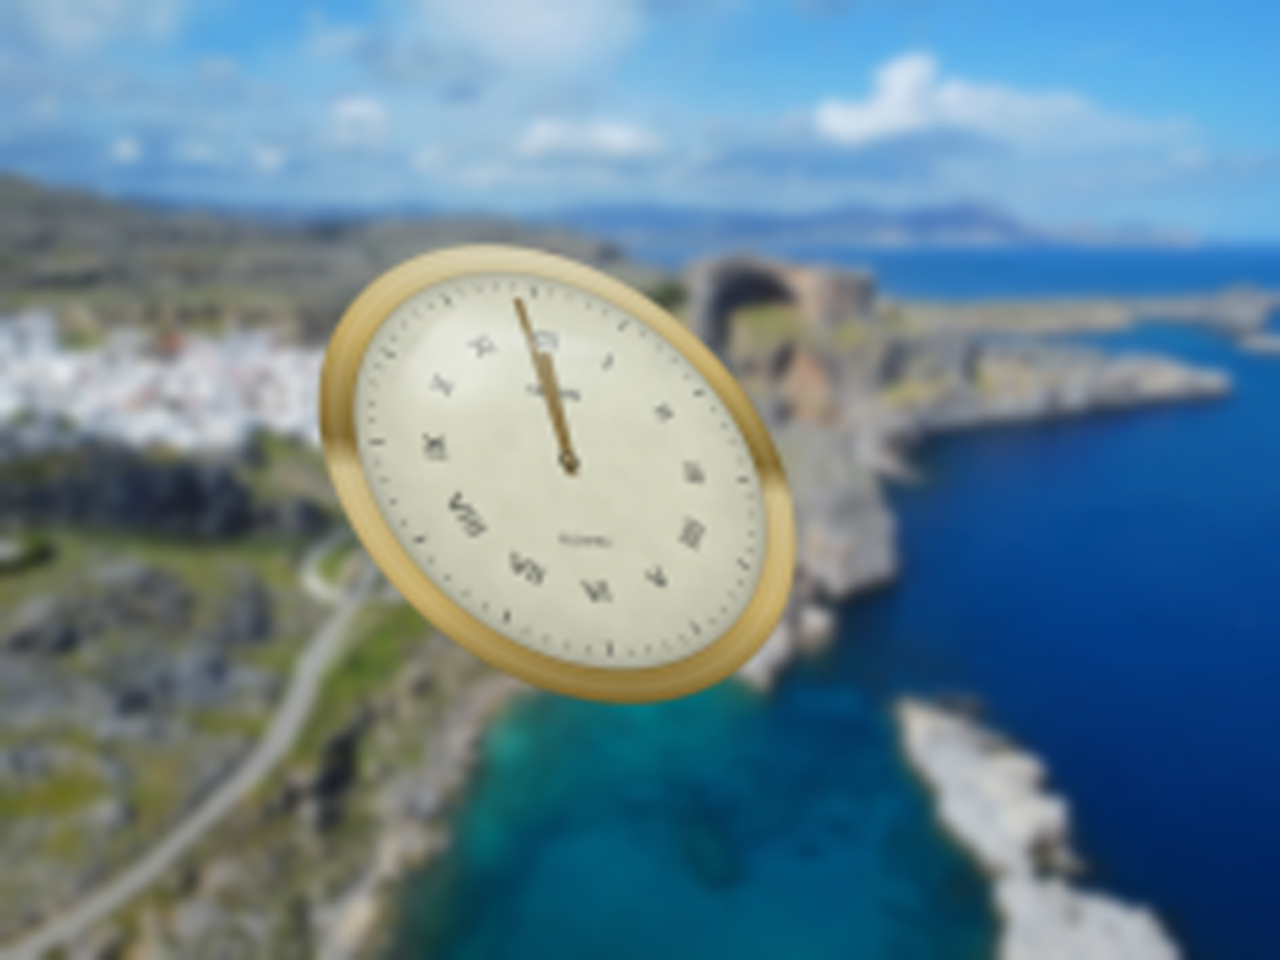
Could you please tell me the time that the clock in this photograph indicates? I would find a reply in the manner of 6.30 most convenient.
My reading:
11.59
